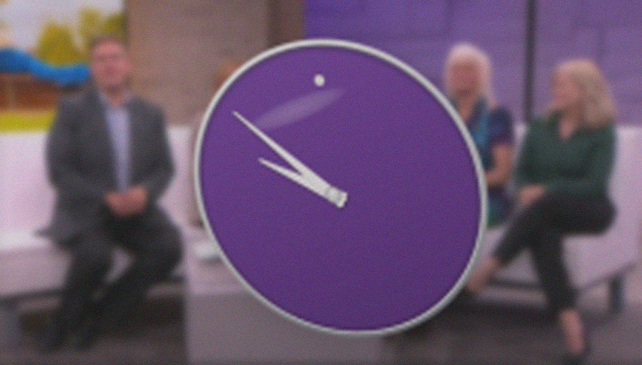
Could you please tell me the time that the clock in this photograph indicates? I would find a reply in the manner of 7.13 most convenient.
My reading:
9.52
